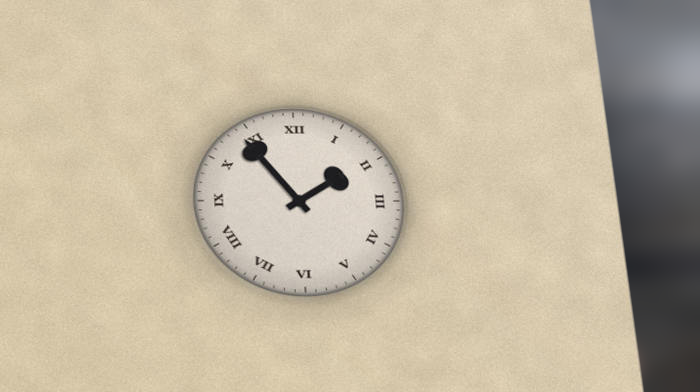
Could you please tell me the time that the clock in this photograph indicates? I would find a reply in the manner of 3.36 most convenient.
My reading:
1.54
